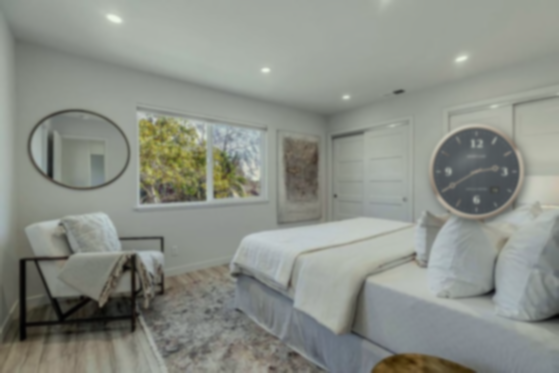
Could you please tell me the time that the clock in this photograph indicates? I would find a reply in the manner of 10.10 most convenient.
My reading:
2.40
